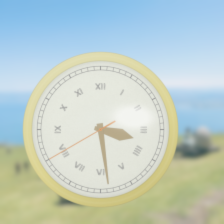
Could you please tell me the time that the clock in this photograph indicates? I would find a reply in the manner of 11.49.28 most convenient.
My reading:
3.28.40
